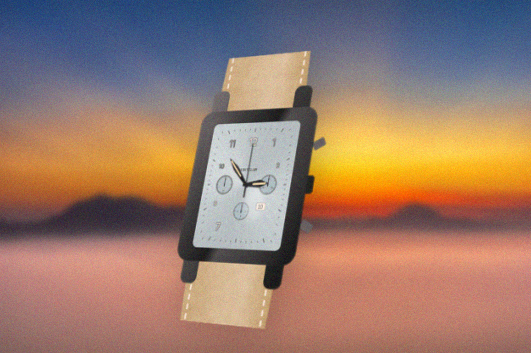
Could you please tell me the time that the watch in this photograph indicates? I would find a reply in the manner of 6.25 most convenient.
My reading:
2.53
